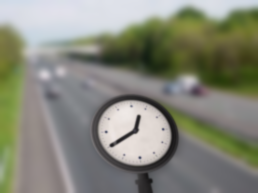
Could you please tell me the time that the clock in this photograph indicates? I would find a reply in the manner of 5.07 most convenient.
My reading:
12.40
